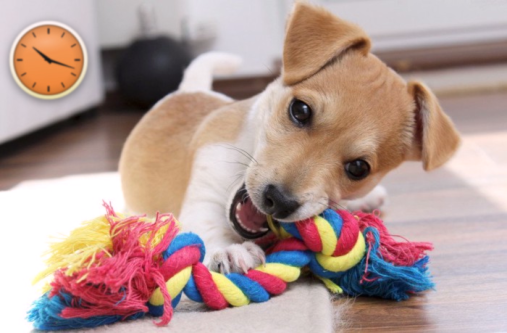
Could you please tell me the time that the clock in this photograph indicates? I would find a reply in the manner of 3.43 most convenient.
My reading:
10.18
